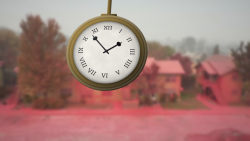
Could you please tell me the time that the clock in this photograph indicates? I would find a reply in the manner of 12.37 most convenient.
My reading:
1.53
